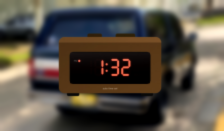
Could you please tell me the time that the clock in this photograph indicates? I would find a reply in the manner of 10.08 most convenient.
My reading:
1.32
